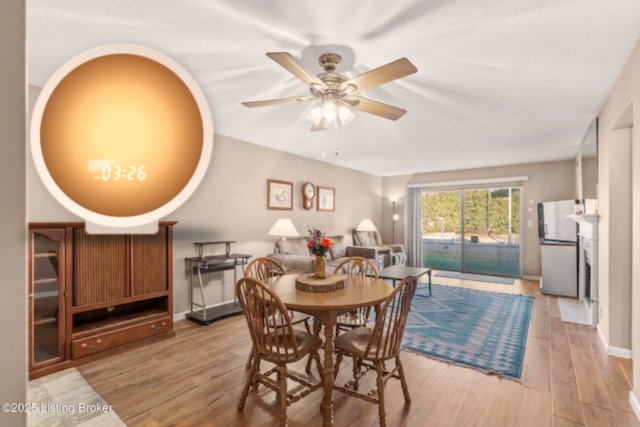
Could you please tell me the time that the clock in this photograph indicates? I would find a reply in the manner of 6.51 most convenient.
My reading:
3.26
